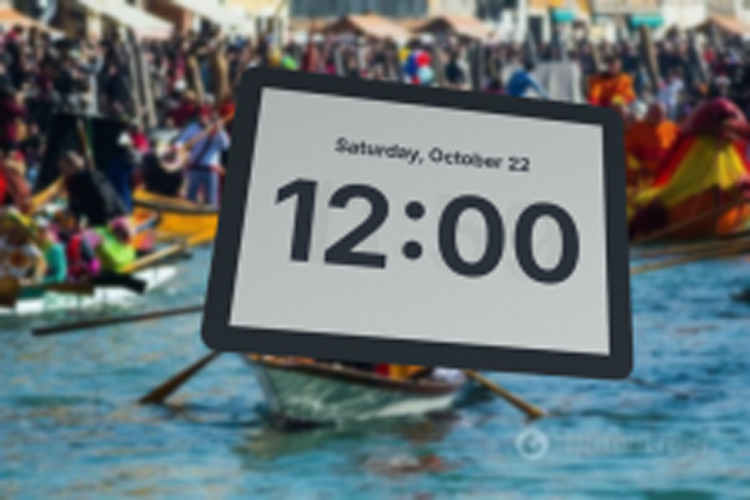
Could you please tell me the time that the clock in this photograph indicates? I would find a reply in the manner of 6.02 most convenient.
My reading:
12.00
